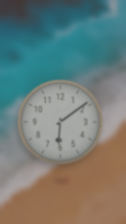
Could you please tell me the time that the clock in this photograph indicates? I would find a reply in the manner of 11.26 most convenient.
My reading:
6.09
